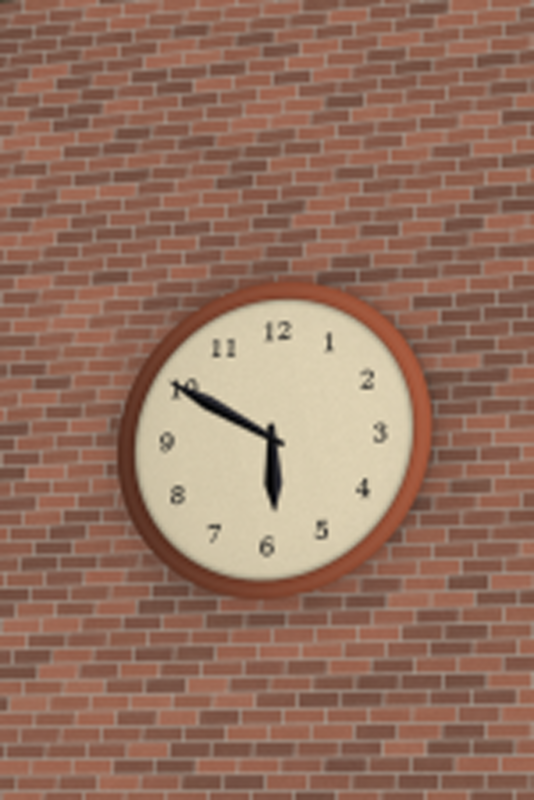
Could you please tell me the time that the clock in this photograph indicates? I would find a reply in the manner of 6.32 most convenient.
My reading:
5.50
